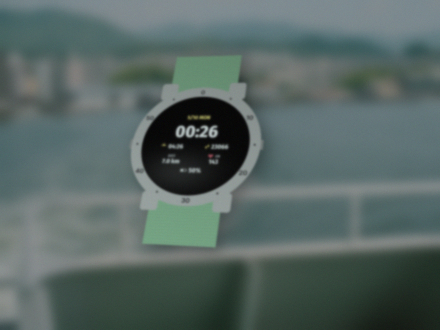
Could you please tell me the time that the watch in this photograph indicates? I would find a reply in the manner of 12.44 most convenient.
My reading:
0.26
